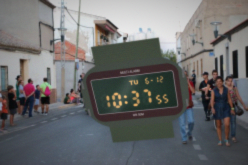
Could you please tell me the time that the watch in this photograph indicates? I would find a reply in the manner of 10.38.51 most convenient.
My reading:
10.37.55
